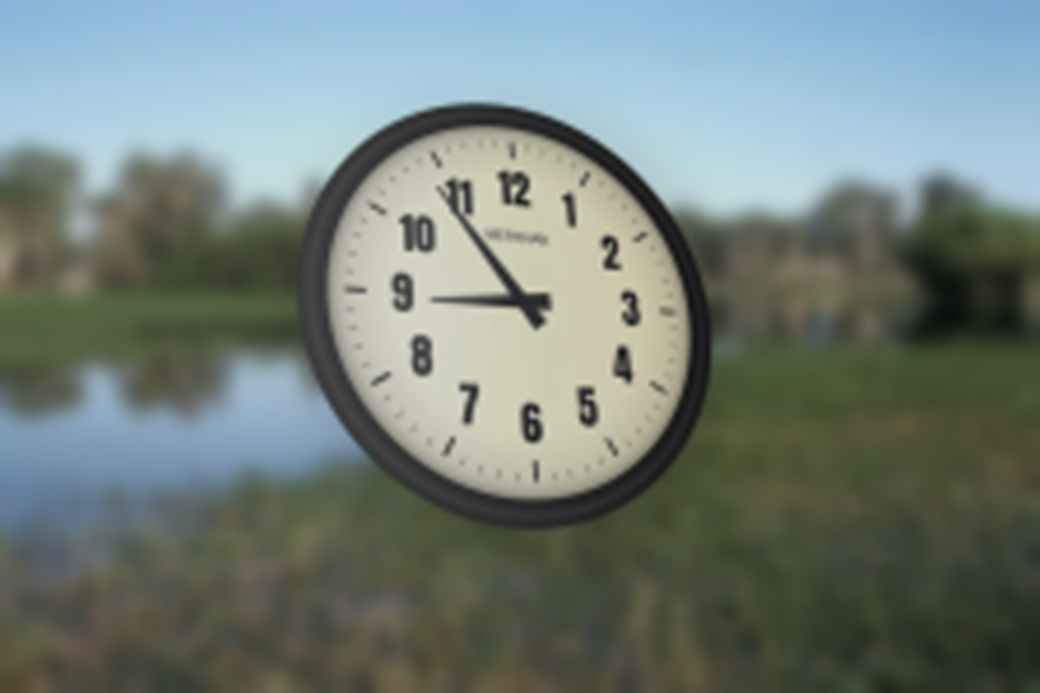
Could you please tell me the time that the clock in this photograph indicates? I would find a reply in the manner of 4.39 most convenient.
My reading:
8.54
